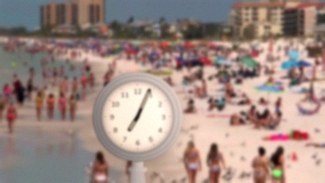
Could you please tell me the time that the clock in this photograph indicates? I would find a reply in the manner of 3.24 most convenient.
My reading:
7.04
